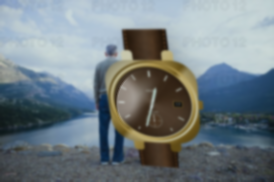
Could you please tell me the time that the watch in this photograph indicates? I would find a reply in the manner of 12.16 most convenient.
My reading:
12.33
